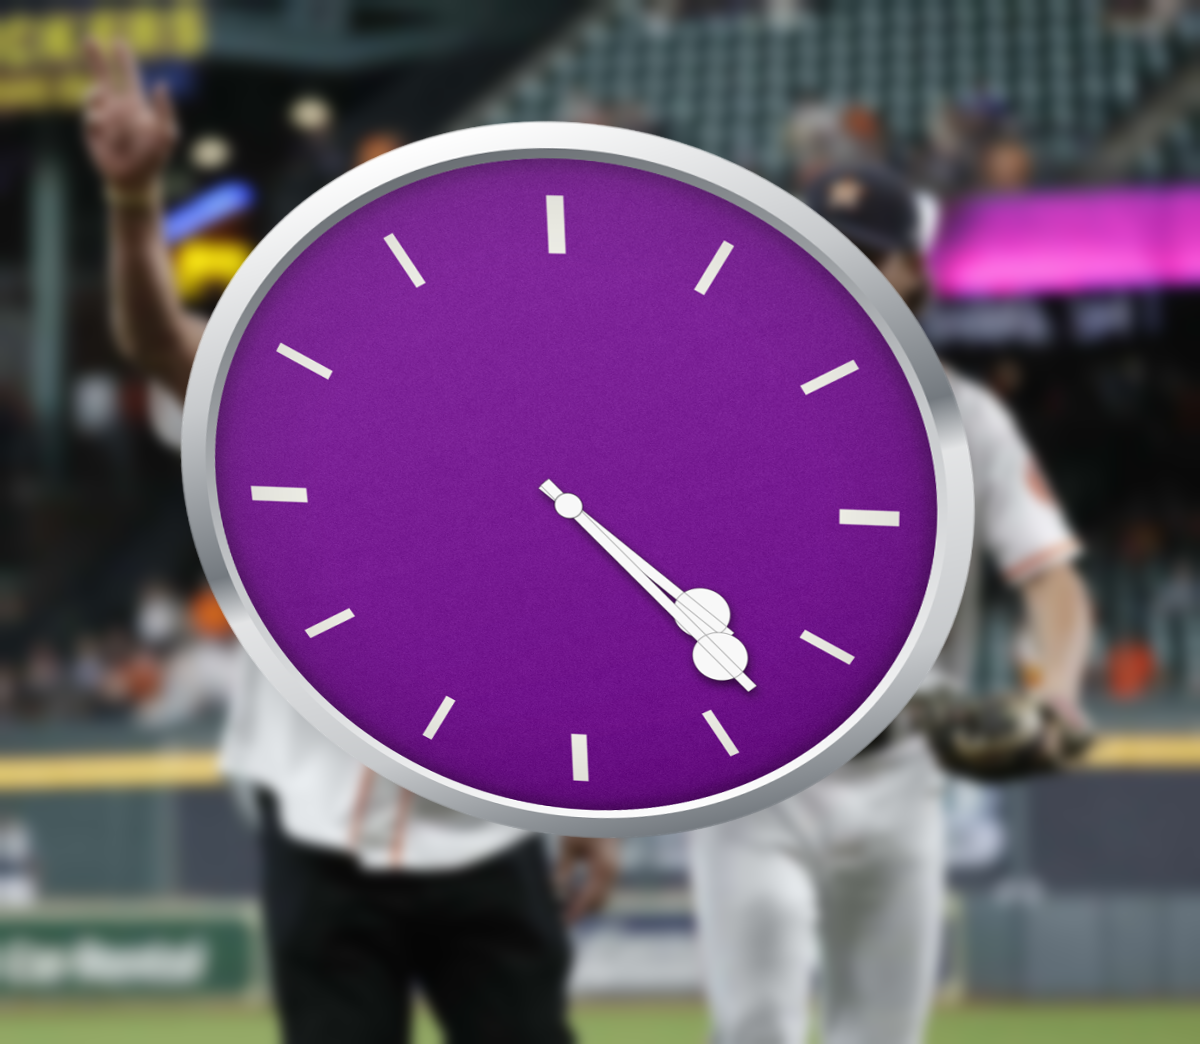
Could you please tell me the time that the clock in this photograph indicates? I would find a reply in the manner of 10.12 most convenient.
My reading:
4.23
